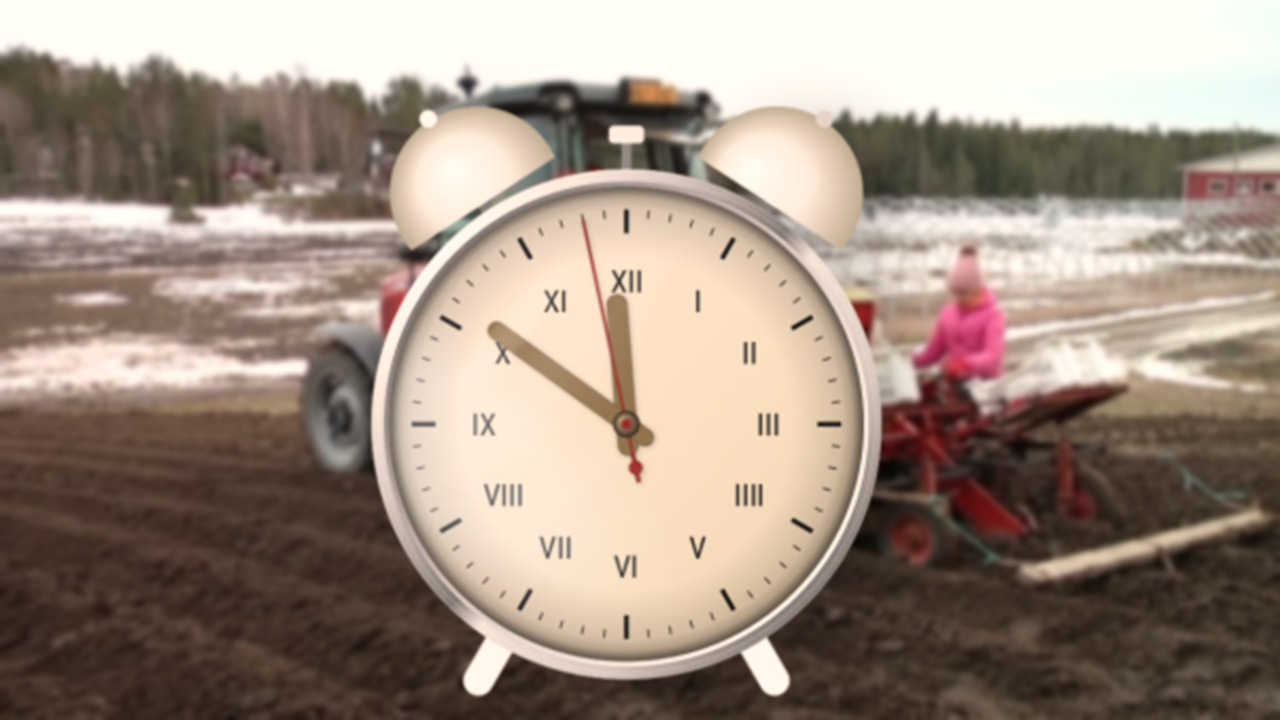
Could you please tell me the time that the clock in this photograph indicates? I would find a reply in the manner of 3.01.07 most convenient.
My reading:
11.50.58
